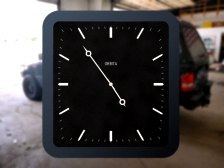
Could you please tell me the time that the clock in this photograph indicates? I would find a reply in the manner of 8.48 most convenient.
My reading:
4.54
